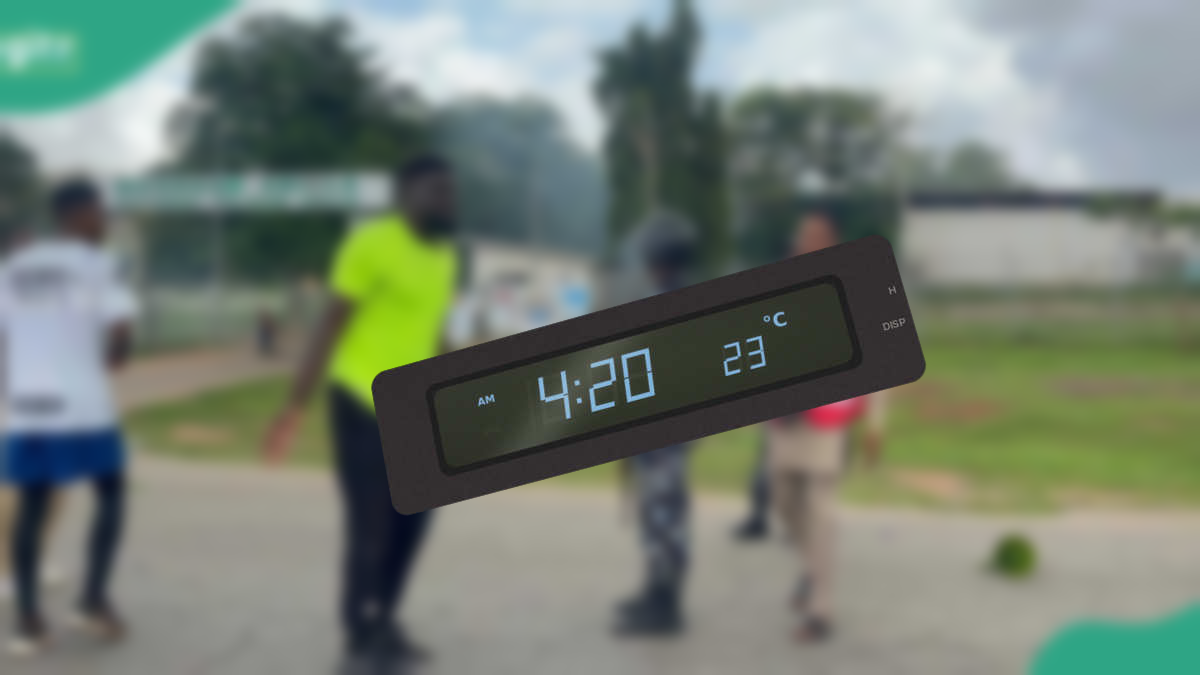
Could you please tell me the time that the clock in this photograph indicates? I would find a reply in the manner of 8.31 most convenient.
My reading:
4.20
